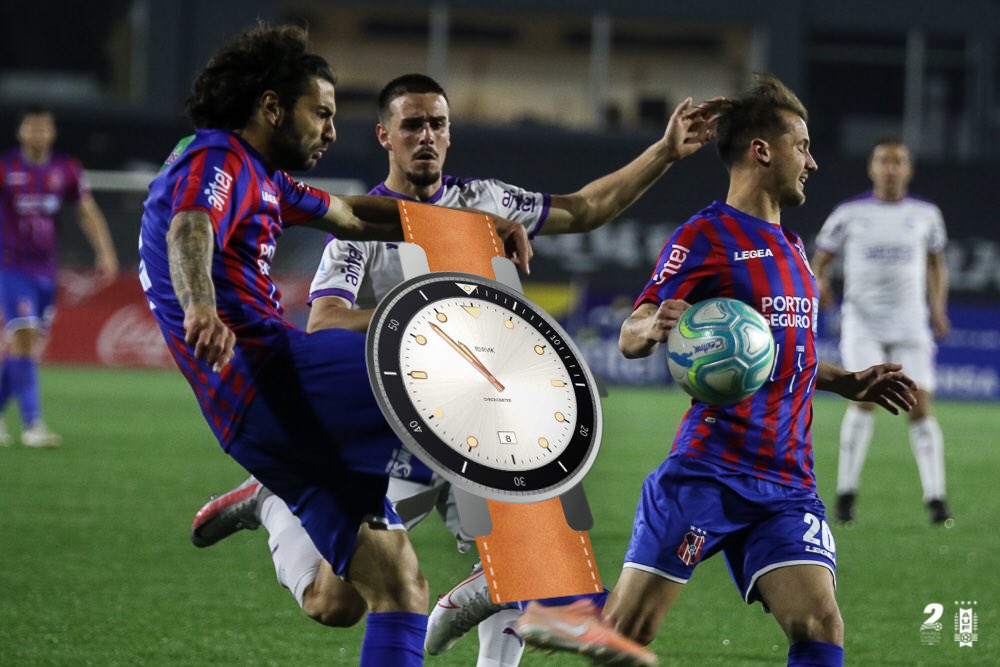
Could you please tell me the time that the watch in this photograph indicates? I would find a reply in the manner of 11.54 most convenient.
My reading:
10.53
